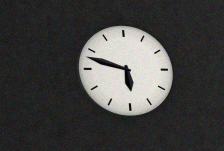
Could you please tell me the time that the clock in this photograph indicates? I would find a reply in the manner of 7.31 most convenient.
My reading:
5.48
